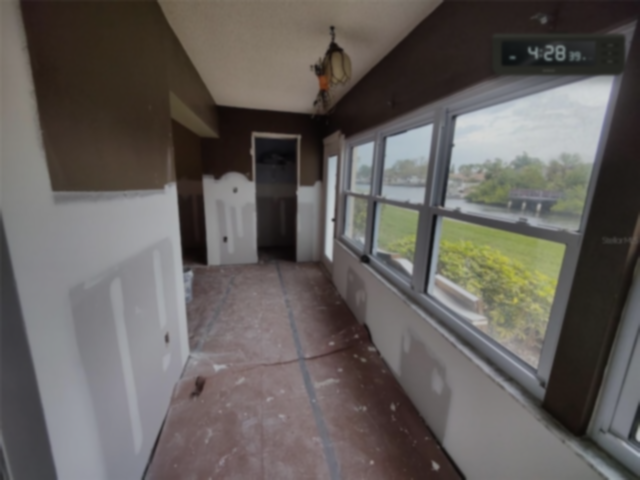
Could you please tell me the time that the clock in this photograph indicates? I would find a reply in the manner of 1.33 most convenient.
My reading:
4.28
